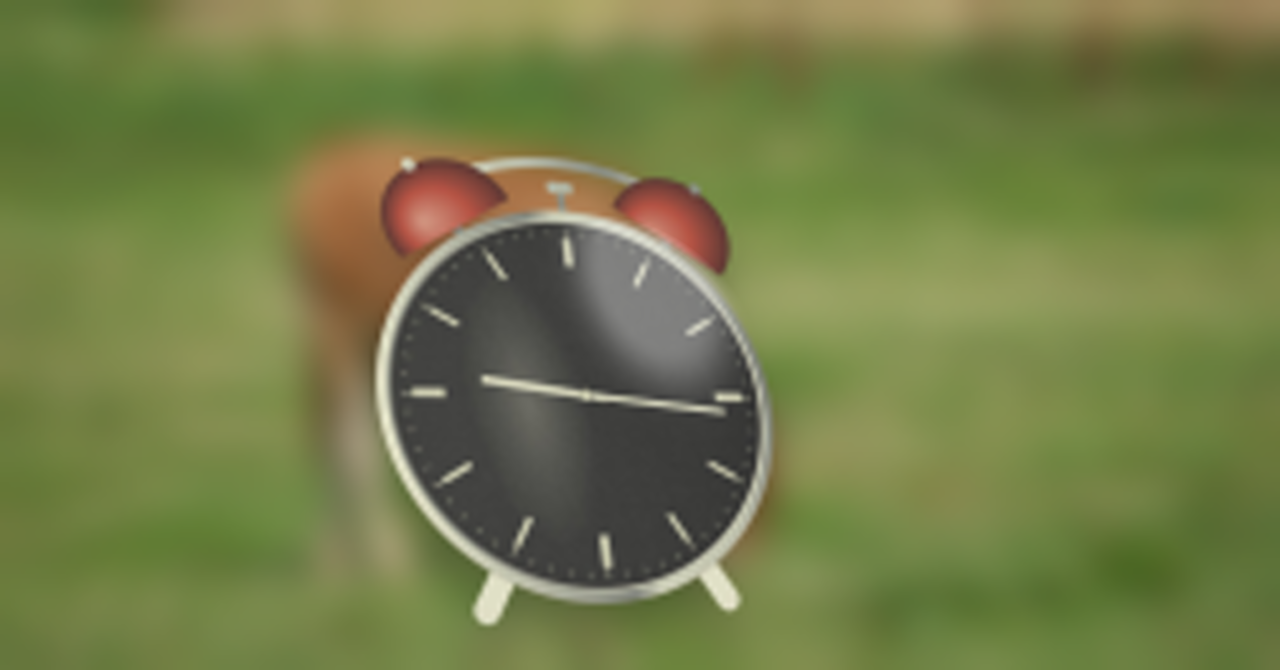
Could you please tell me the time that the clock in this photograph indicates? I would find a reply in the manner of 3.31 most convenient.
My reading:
9.16
